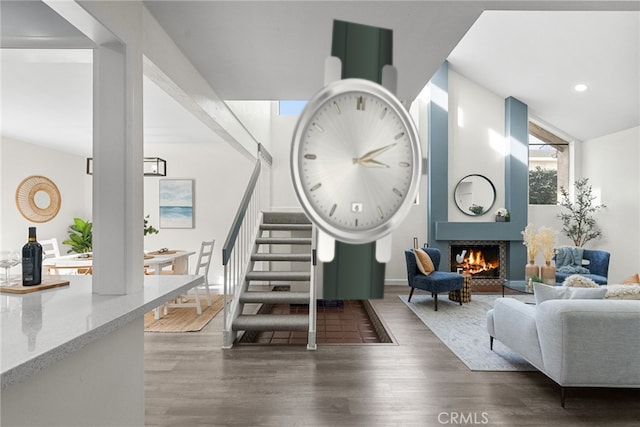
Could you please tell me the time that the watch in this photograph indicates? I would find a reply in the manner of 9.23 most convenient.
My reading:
3.11
